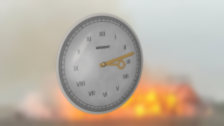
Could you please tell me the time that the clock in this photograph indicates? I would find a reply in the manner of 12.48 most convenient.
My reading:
3.13
